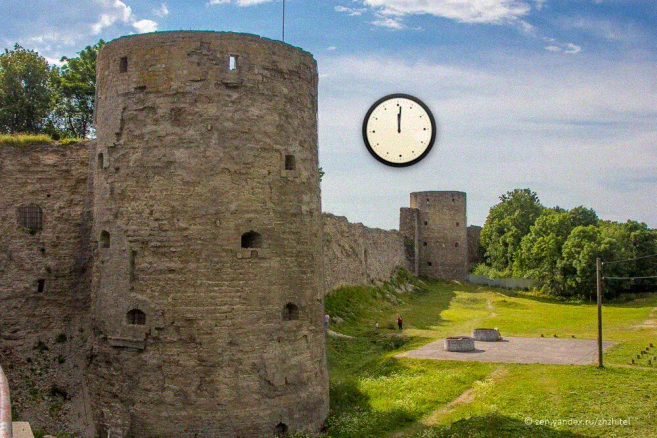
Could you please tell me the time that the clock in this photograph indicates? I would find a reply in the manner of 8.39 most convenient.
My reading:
12.01
